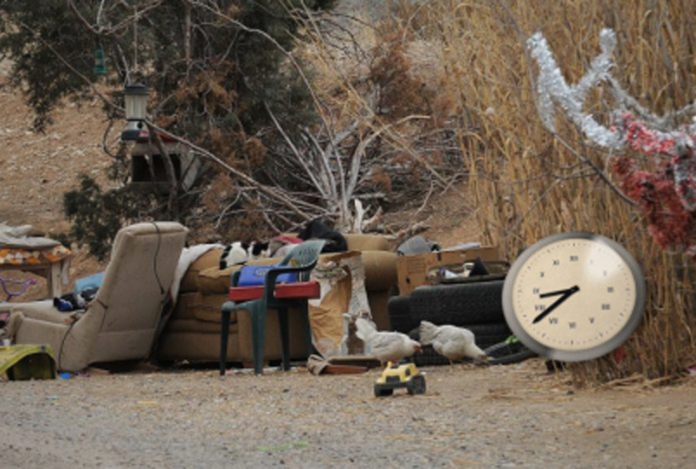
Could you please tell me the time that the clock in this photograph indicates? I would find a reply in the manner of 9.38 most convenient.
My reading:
8.38
